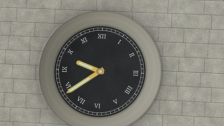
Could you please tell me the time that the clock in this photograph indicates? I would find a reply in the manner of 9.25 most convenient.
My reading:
9.39
